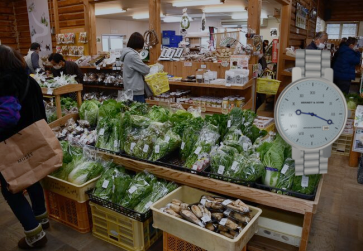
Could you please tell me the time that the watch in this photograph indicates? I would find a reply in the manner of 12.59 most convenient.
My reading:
9.19
